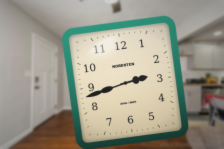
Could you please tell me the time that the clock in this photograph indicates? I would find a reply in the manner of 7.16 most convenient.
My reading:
2.43
